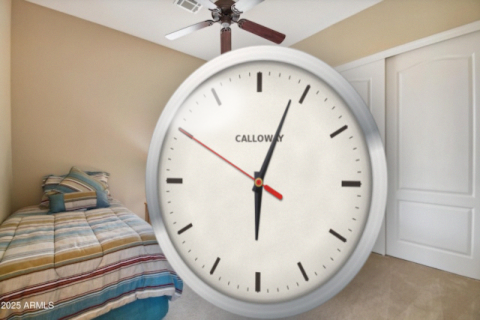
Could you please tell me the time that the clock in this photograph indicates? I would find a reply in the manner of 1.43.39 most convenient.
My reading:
6.03.50
